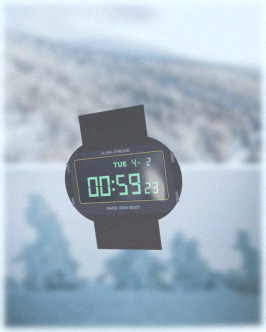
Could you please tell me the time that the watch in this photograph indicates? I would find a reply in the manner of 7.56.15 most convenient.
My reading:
0.59.23
